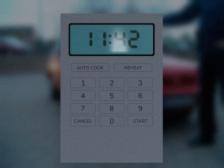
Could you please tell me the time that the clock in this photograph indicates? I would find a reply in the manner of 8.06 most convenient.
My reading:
11.42
